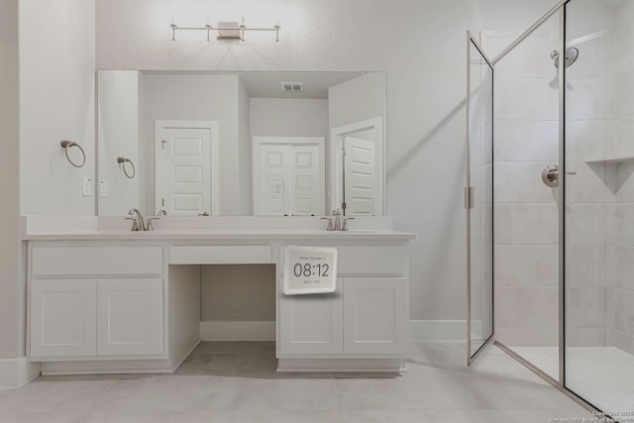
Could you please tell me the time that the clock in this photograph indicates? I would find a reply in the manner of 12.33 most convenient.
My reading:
8.12
